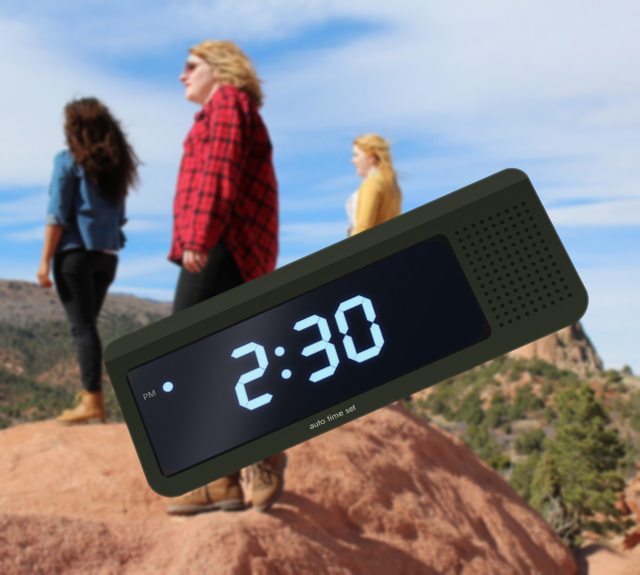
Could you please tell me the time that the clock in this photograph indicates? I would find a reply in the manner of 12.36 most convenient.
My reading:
2.30
